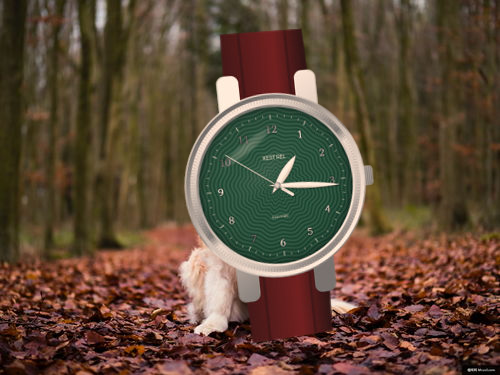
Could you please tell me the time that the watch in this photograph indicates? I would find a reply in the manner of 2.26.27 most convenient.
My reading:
1.15.51
